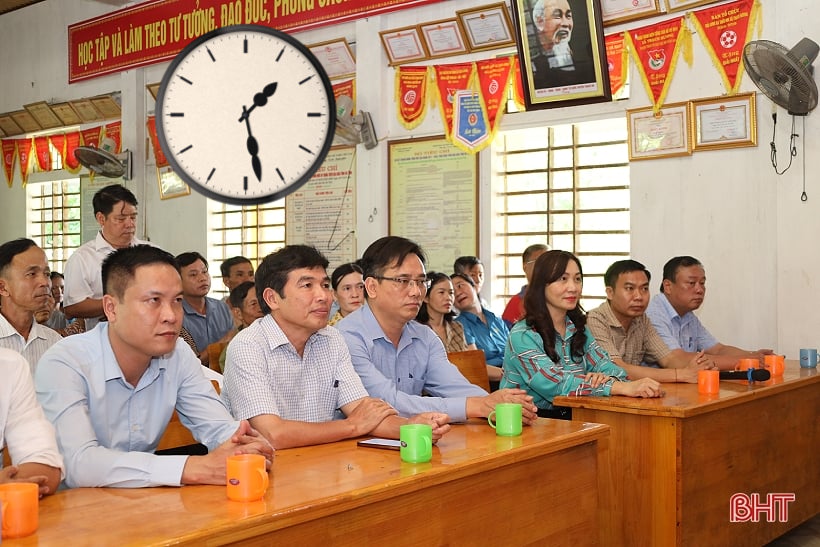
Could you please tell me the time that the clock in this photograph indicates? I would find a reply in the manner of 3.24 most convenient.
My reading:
1.28
